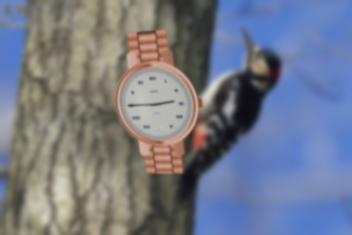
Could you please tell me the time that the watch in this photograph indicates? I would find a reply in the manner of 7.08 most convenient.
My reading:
2.45
